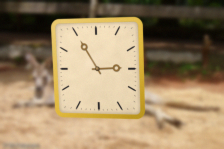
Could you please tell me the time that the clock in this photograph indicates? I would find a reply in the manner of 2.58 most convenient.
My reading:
2.55
